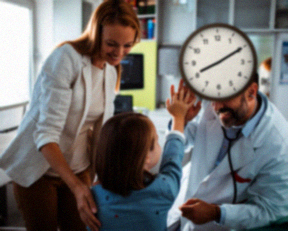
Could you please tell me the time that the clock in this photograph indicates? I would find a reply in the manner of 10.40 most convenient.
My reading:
8.10
